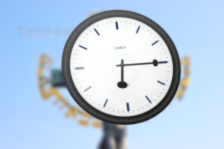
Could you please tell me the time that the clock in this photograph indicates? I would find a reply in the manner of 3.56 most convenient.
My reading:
6.15
